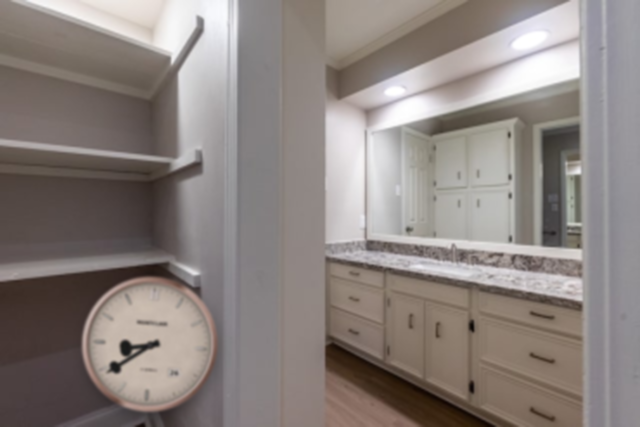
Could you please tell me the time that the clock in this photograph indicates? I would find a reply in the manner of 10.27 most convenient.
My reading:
8.39
